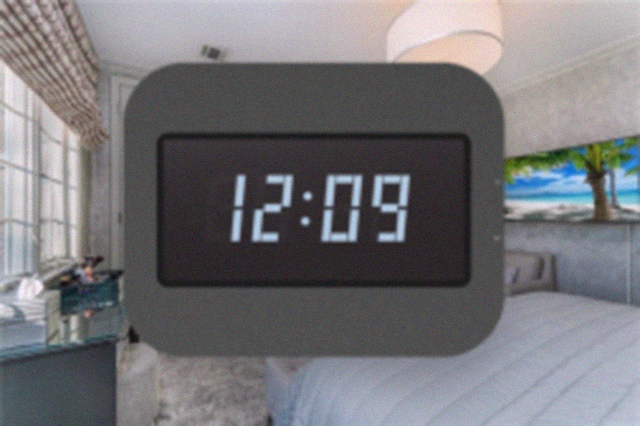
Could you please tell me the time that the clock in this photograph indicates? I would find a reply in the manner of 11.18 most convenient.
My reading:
12.09
